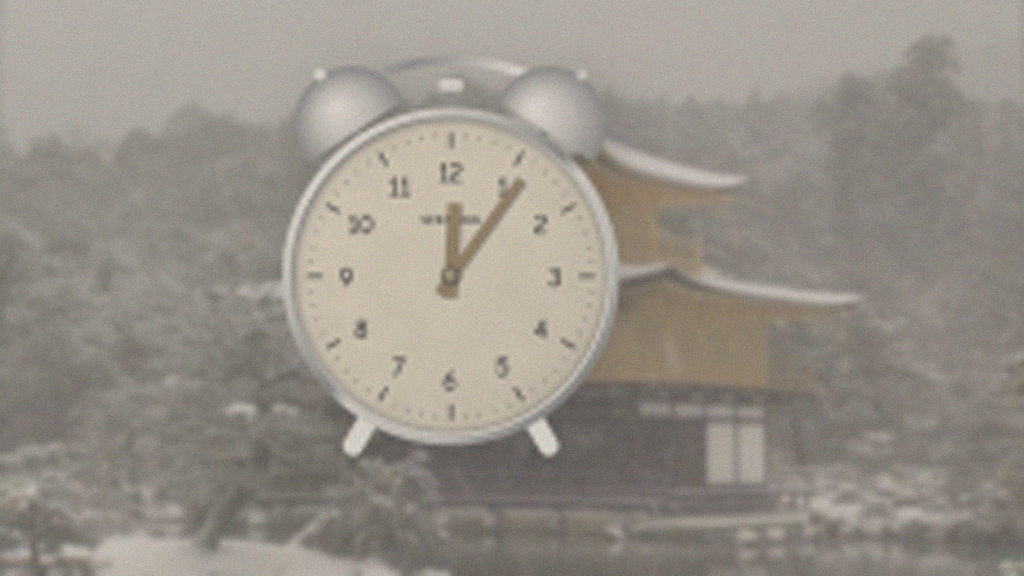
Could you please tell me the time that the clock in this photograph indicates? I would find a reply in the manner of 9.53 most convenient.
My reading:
12.06
